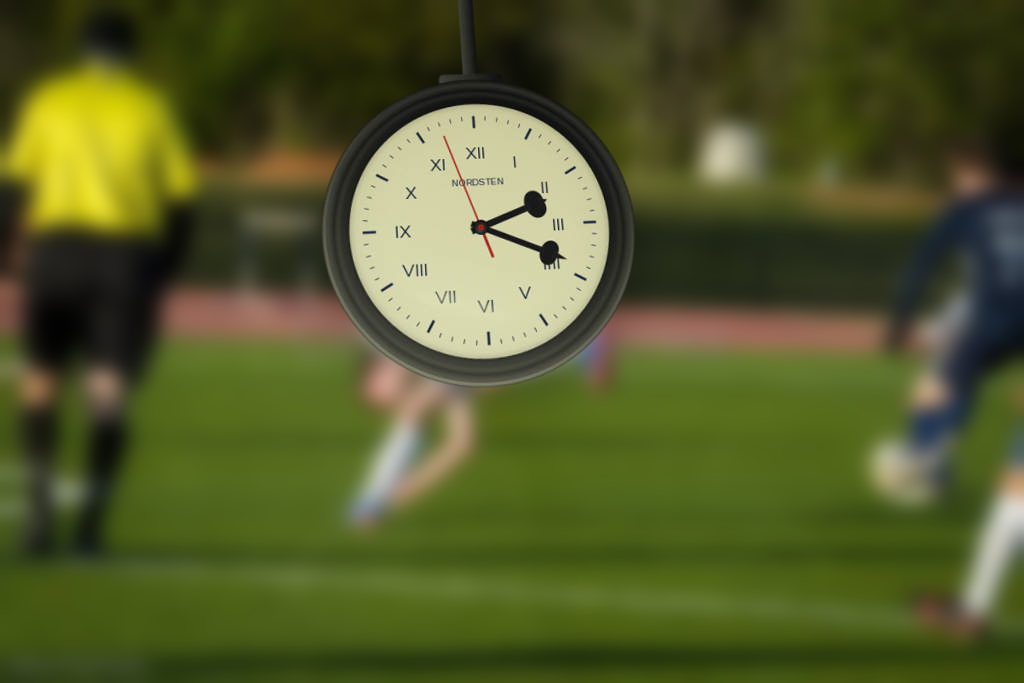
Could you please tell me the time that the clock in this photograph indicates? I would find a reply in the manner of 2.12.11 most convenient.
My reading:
2.18.57
